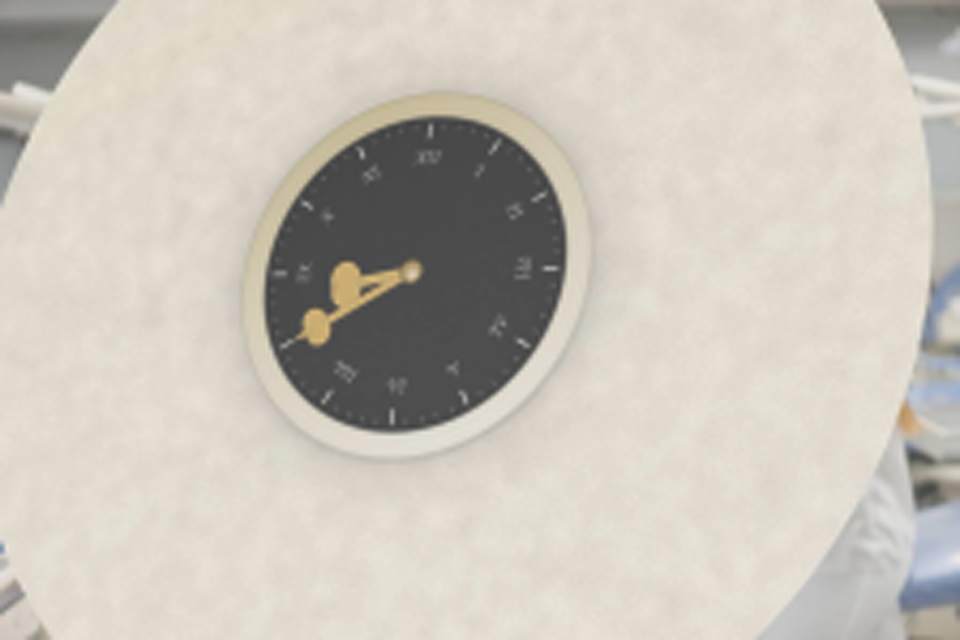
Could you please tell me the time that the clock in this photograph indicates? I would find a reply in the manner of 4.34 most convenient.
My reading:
8.40
